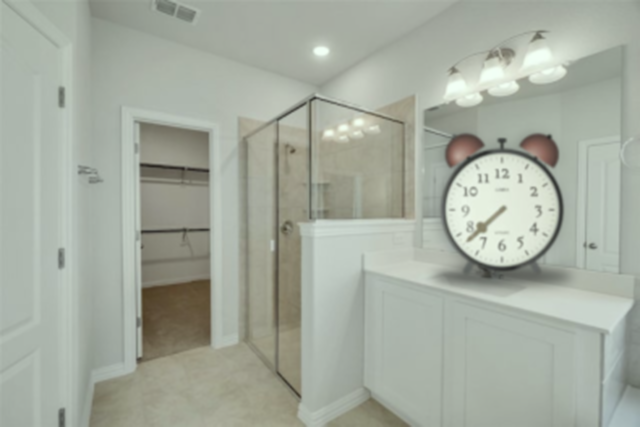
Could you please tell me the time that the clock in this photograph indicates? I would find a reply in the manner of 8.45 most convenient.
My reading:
7.38
